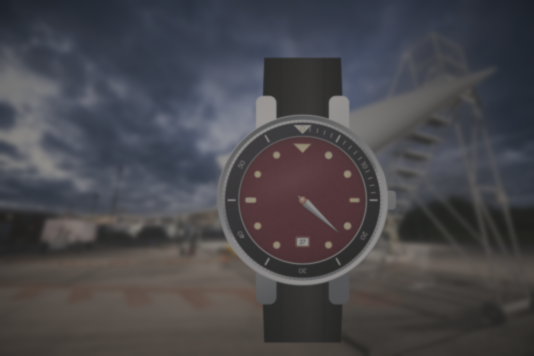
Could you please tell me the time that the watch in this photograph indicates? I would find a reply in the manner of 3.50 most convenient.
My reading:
4.22
